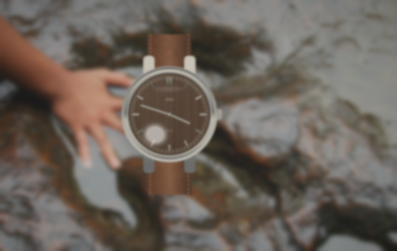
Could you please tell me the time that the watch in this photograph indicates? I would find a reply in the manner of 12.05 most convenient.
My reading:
3.48
